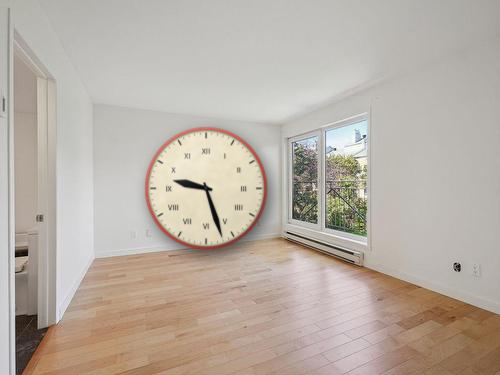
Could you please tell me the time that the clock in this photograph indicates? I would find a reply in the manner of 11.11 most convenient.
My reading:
9.27
